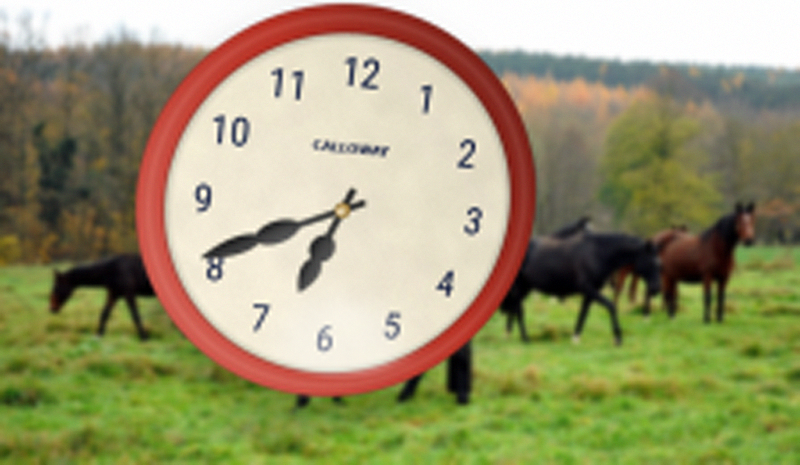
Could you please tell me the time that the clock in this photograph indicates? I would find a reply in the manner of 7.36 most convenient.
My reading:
6.41
